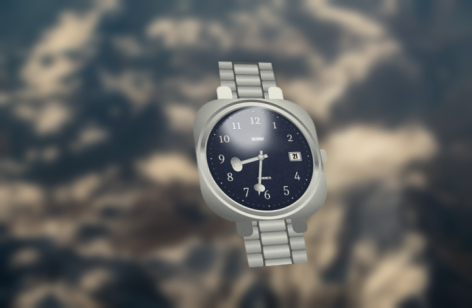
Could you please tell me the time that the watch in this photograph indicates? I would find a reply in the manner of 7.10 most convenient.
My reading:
8.32
